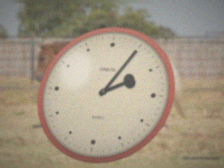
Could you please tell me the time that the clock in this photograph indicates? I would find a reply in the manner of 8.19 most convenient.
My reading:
2.05
